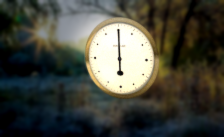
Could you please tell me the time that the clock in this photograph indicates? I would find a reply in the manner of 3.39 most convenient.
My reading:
6.00
